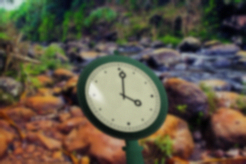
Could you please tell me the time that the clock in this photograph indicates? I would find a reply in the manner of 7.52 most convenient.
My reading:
4.01
